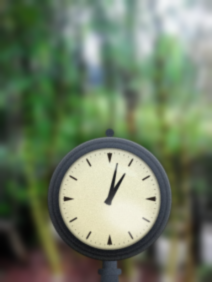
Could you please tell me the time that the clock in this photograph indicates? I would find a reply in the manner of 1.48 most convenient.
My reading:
1.02
